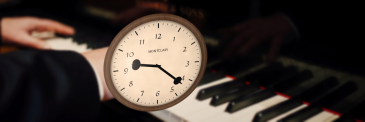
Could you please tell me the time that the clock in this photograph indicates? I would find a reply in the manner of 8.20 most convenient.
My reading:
9.22
